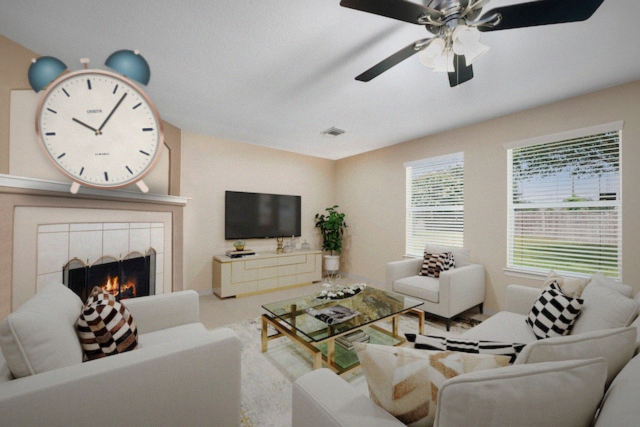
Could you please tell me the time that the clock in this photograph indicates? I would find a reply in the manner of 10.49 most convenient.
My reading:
10.07
